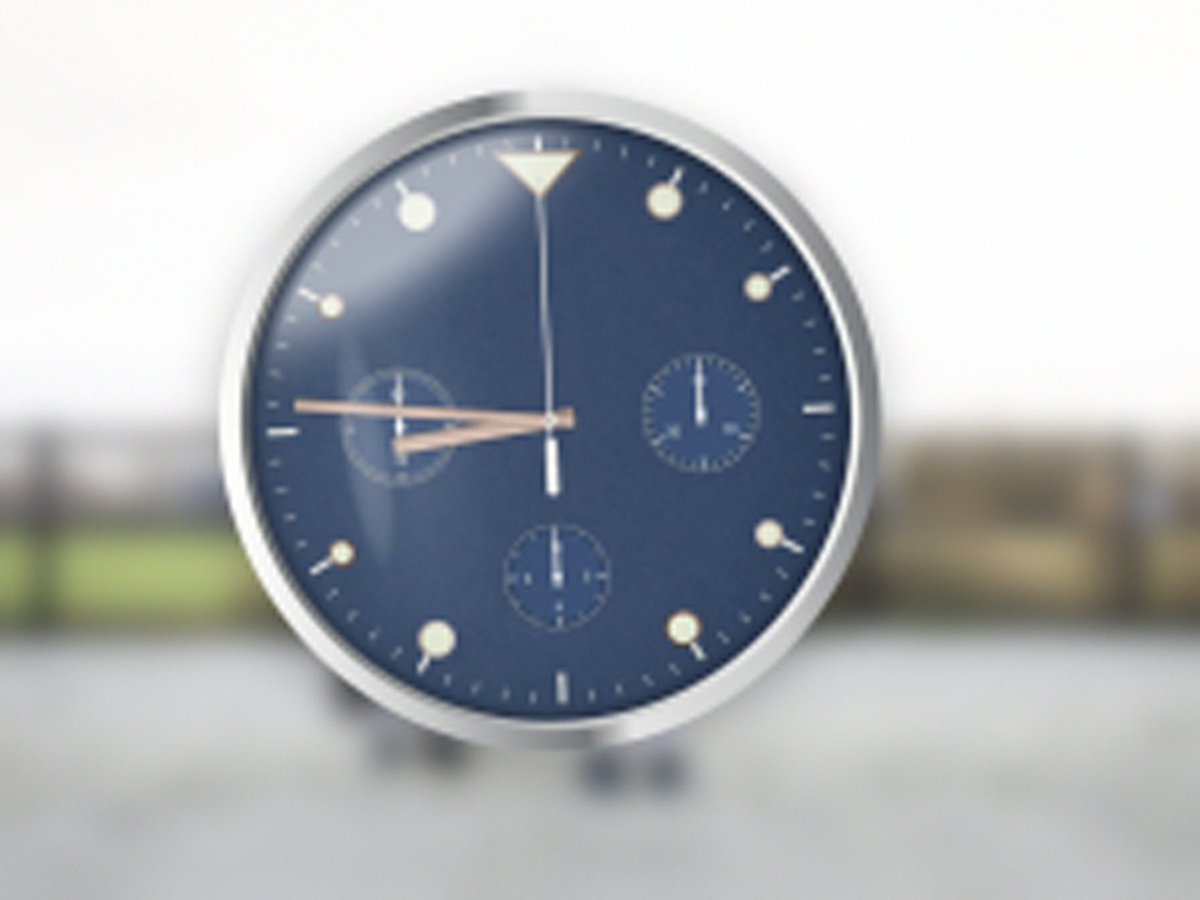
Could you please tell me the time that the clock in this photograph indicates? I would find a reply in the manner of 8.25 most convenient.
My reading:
8.46
